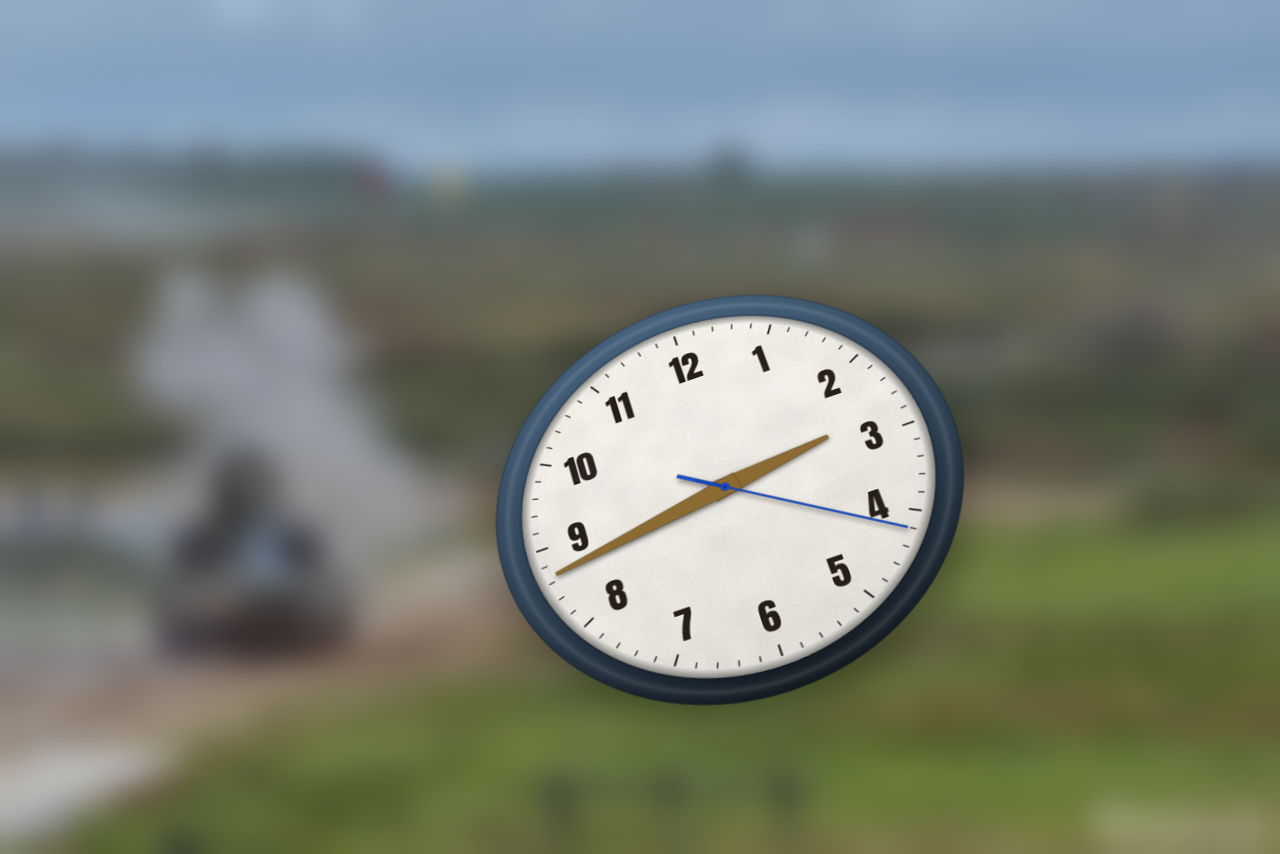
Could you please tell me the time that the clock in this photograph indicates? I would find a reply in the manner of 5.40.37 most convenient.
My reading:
2.43.21
